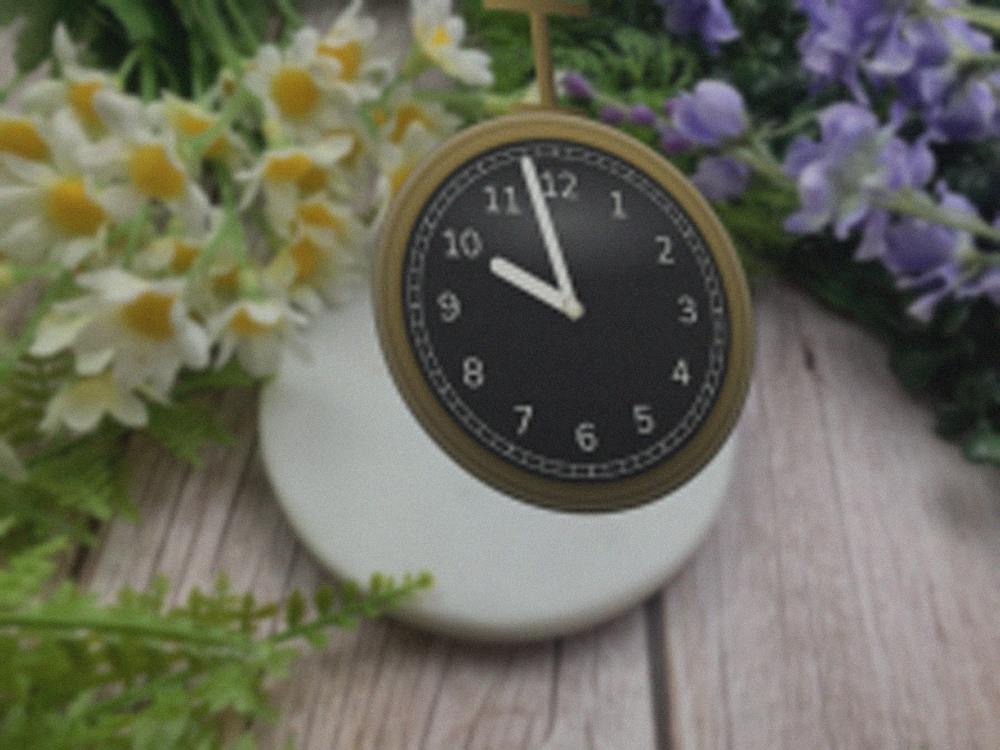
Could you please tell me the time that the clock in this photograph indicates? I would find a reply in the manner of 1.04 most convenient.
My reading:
9.58
